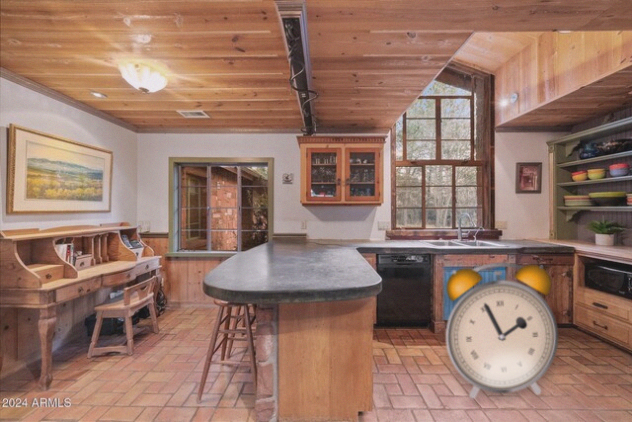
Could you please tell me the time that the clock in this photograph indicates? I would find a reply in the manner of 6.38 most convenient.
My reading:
1.56
